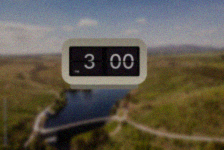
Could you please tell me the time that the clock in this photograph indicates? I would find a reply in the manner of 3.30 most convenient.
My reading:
3.00
